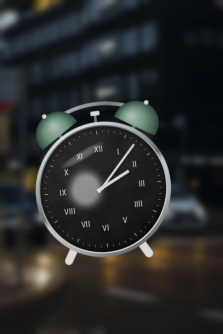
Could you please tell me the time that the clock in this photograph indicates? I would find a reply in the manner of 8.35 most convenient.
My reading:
2.07
